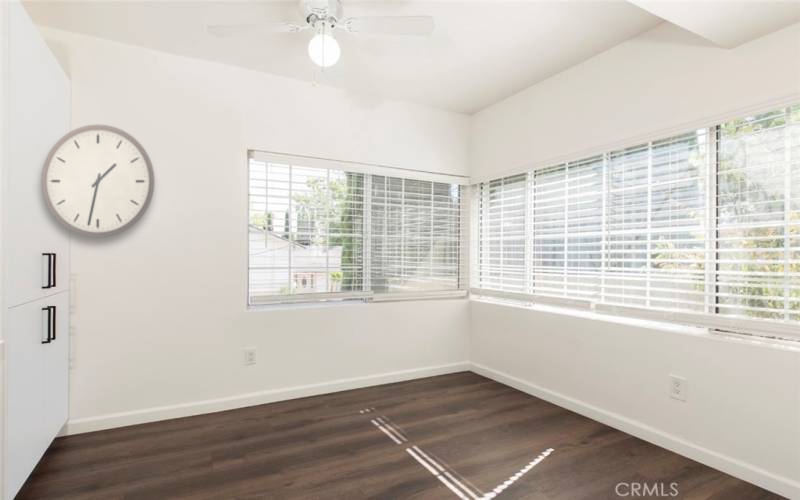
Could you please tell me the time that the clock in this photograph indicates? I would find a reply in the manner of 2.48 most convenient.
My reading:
1.32
